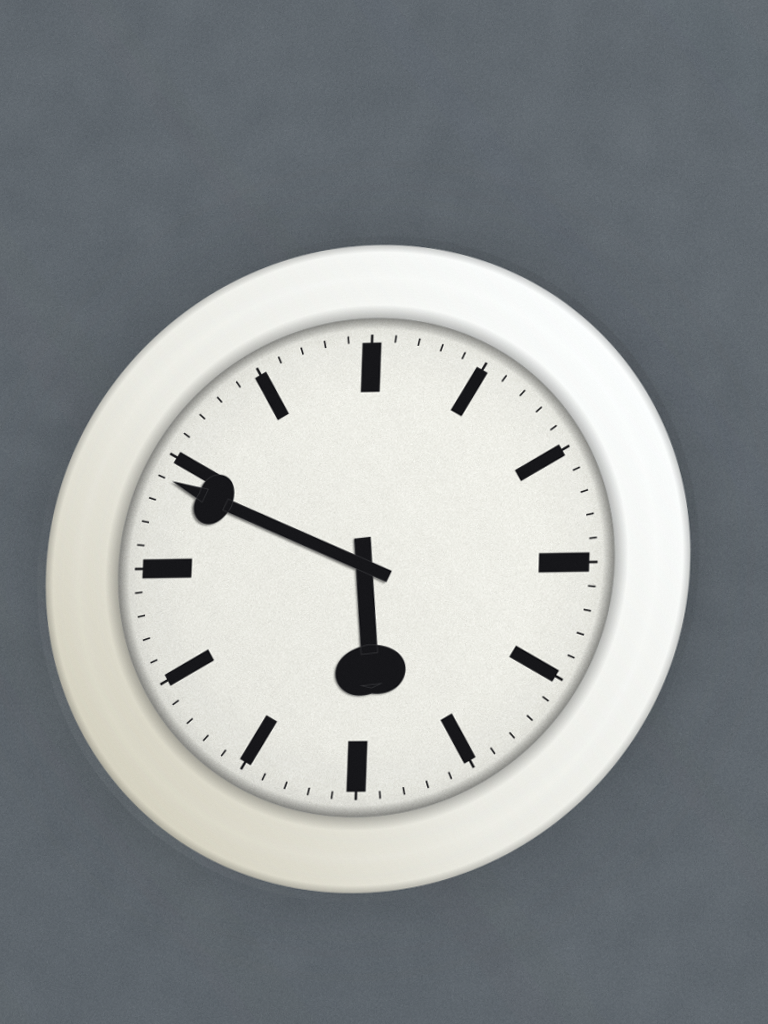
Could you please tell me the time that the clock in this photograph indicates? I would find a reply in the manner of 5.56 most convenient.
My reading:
5.49
